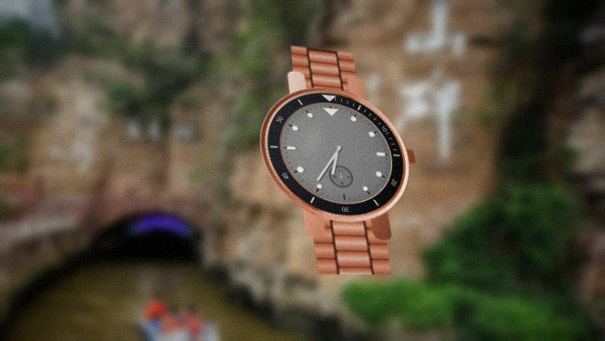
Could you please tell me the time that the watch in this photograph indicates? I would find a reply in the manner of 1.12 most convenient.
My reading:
6.36
